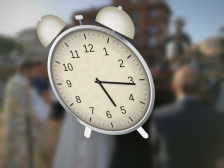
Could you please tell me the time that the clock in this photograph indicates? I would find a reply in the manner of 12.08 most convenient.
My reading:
5.16
